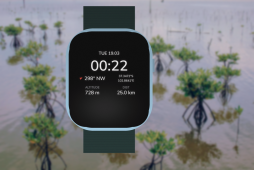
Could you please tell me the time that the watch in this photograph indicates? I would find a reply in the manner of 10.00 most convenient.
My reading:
0.22
